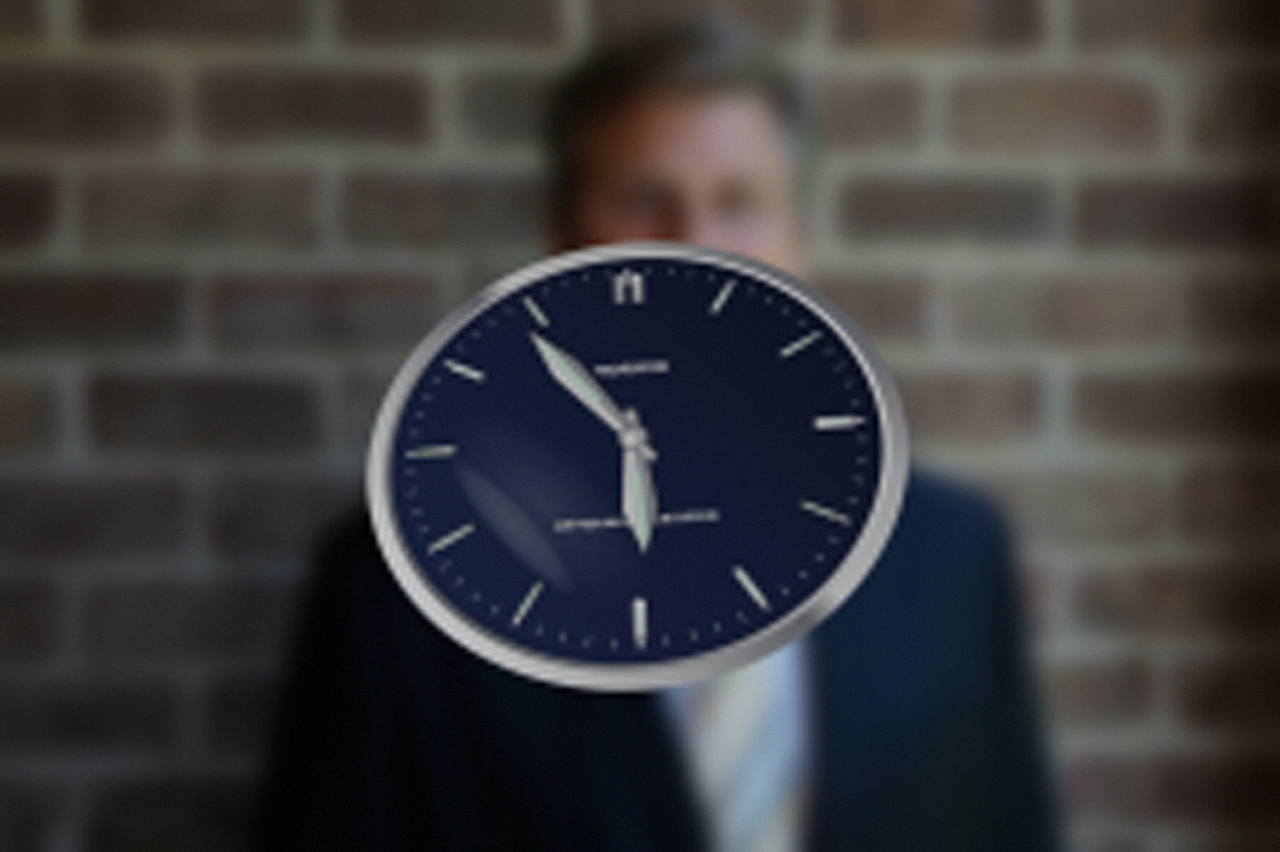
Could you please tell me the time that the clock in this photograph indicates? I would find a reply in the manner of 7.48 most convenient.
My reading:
5.54
